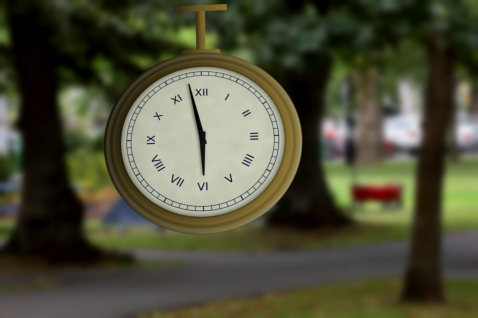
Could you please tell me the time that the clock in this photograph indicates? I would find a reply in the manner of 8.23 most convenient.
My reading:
5.58
